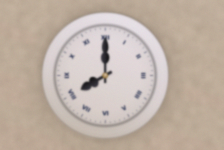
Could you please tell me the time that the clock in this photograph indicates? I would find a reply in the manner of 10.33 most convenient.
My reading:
8.00
